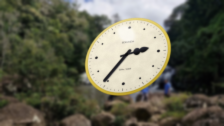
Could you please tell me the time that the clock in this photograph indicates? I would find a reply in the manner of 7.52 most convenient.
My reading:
2.36
